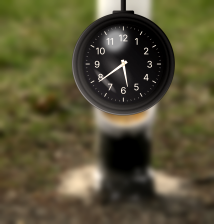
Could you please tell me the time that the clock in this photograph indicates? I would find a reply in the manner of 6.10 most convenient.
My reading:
5.39
